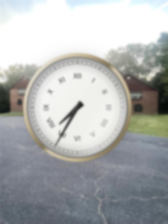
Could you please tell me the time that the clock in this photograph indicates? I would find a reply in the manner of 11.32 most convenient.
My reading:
7.35
